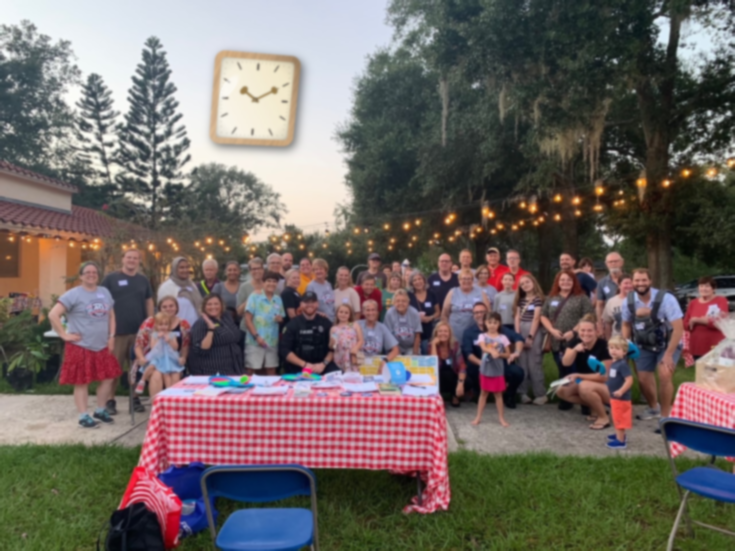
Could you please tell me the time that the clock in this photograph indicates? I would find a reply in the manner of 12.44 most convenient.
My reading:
10.10
